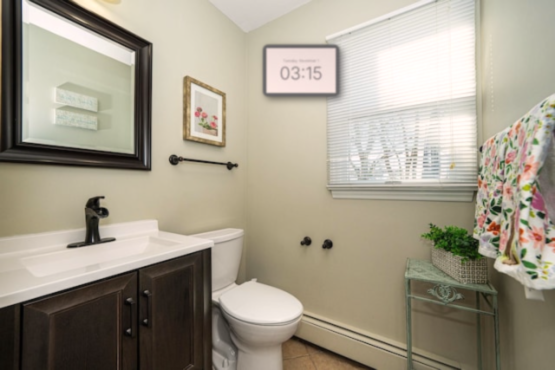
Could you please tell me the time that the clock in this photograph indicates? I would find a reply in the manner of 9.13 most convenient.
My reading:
3.15
